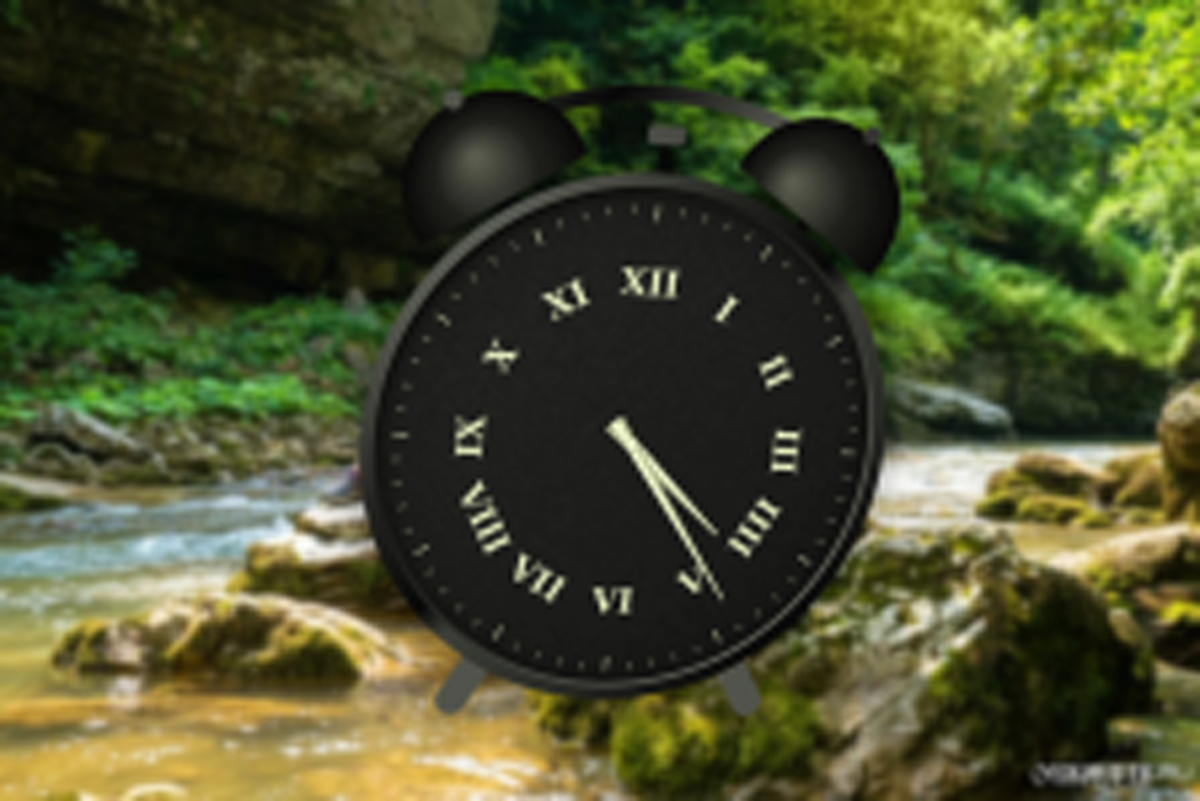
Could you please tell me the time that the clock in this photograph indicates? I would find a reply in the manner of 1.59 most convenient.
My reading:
4.24
